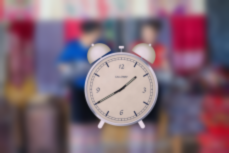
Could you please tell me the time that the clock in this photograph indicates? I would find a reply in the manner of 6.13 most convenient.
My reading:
1.40
